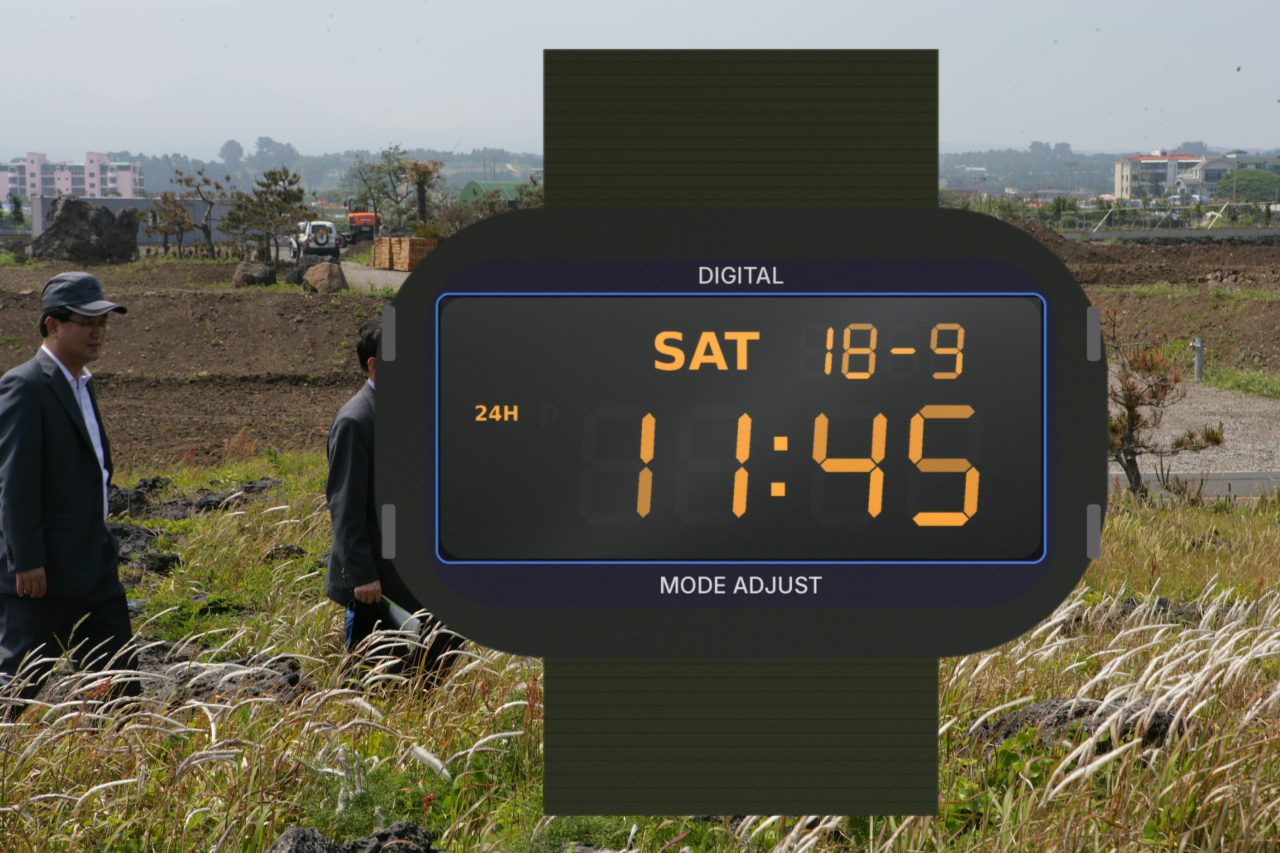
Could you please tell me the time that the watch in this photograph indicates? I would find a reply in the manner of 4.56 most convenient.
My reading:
11.45
